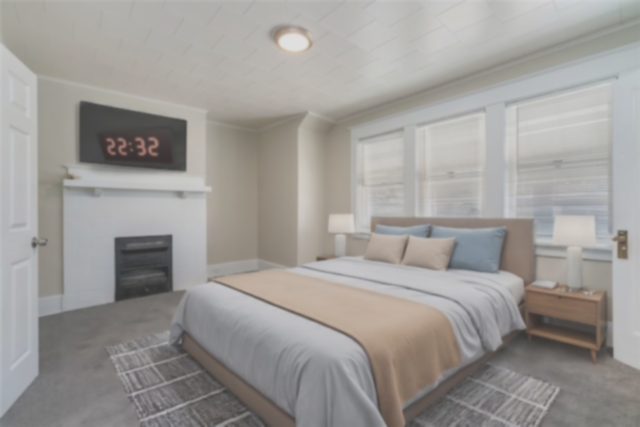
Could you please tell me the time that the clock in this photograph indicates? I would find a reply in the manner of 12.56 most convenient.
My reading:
22.32
